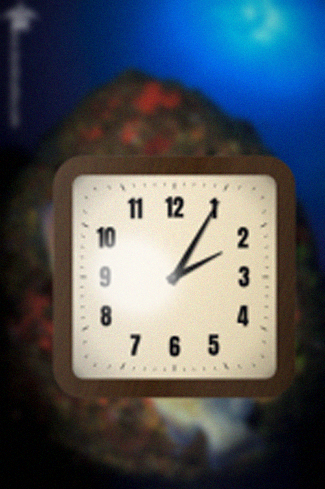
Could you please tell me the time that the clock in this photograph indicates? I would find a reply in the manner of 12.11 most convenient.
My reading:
2.05
